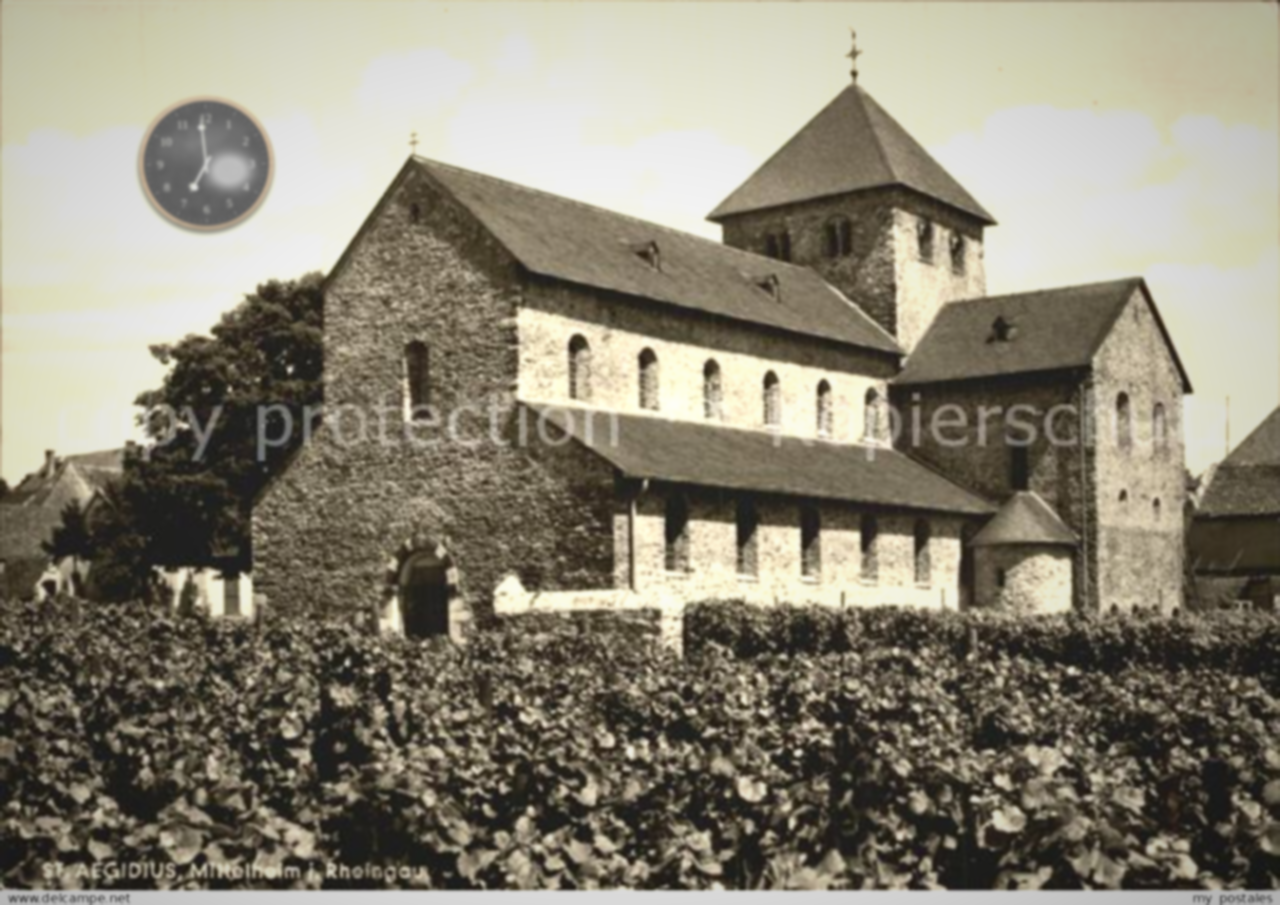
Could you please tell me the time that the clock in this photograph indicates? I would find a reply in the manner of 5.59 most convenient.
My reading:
6.59
